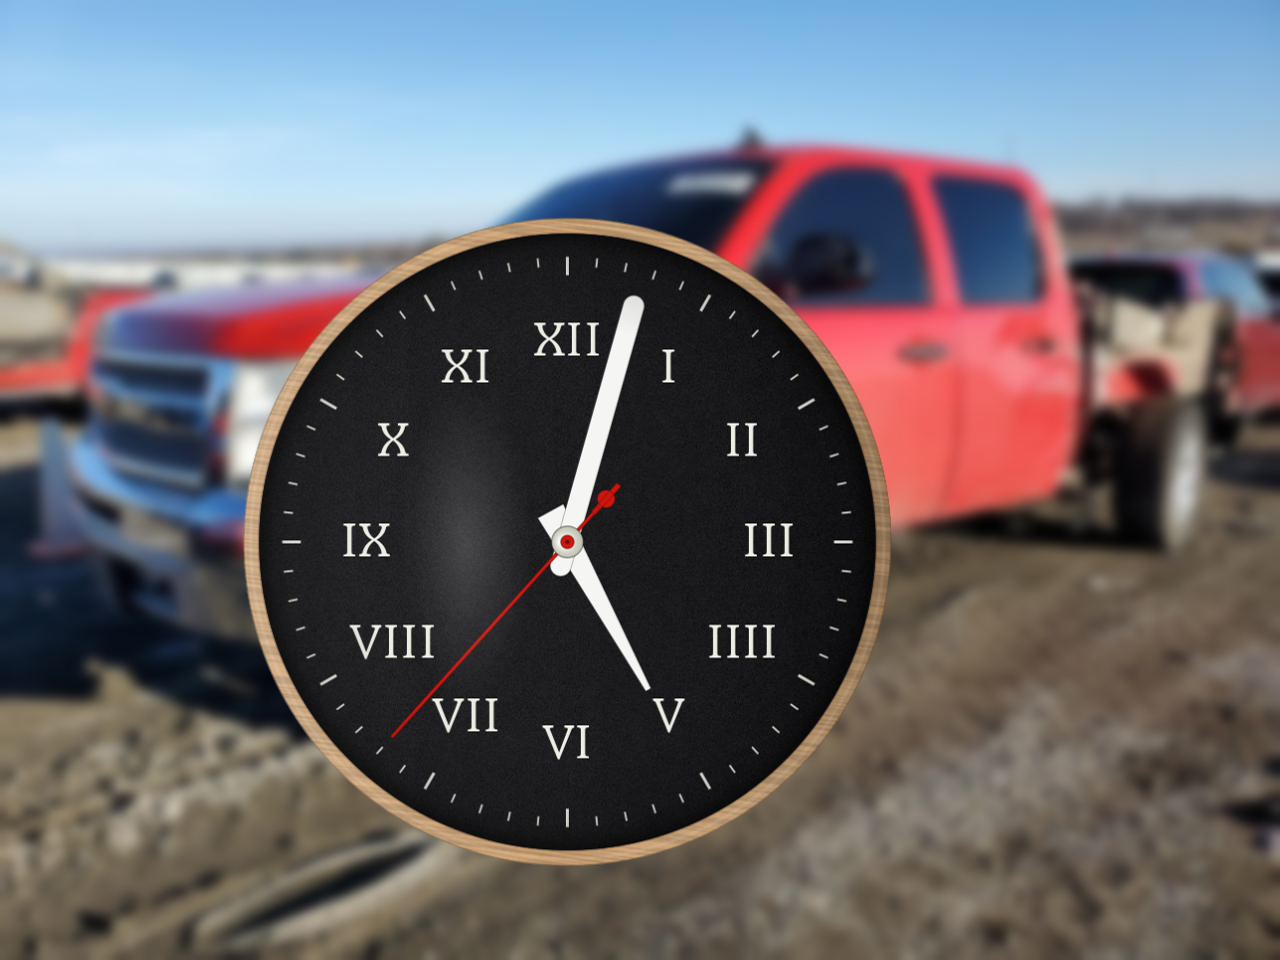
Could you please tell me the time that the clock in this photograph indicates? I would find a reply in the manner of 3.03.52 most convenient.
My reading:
5.02.37
